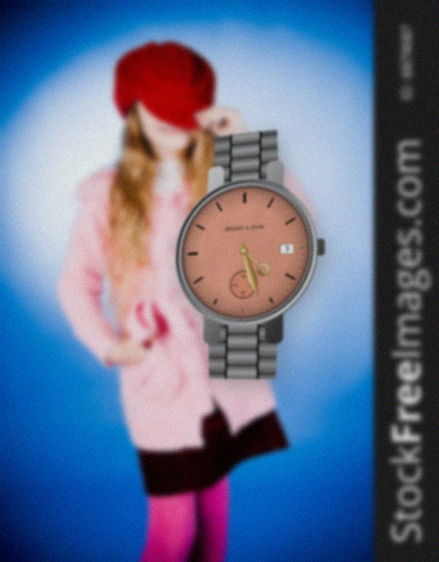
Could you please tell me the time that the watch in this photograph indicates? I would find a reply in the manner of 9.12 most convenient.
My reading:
4.27
